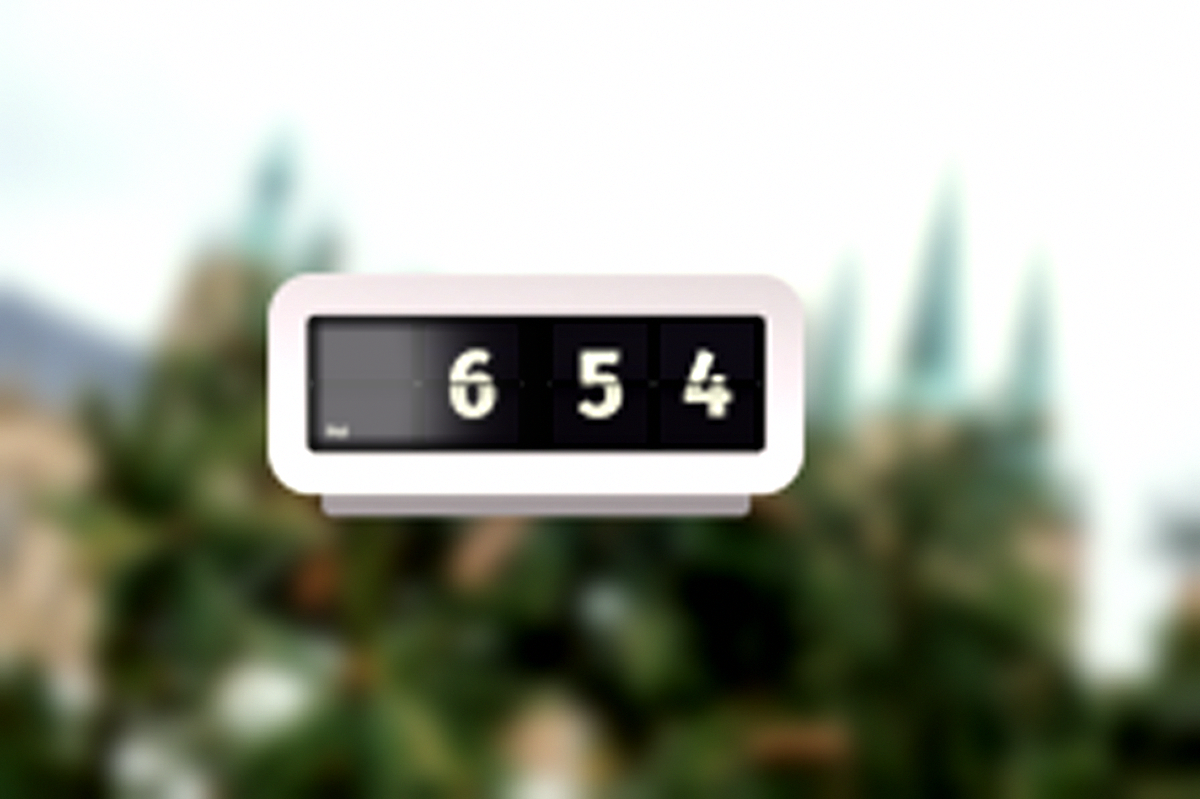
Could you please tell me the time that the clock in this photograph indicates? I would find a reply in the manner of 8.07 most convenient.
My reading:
6.54
